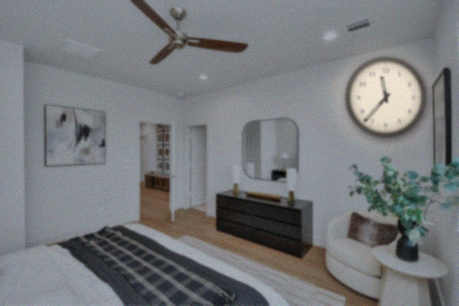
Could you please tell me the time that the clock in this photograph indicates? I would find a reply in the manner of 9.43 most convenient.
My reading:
11.37
